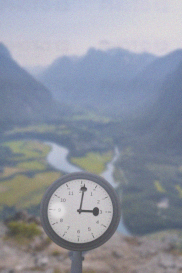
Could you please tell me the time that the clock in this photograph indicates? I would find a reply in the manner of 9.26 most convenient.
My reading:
3.01
